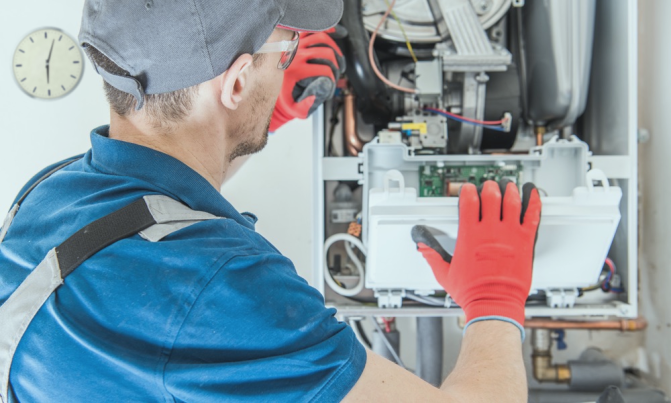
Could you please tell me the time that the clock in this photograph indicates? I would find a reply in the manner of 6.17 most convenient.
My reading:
6.03
